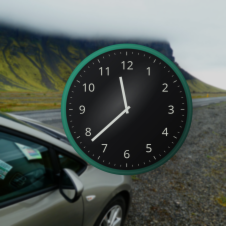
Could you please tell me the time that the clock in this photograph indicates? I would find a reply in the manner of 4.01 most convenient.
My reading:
11.38
